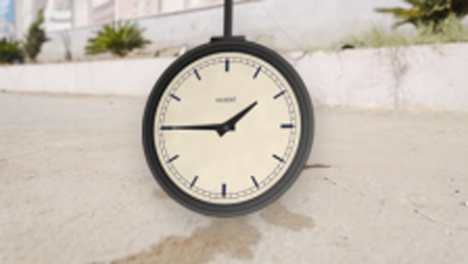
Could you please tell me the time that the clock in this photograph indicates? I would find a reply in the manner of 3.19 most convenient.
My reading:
1.45
